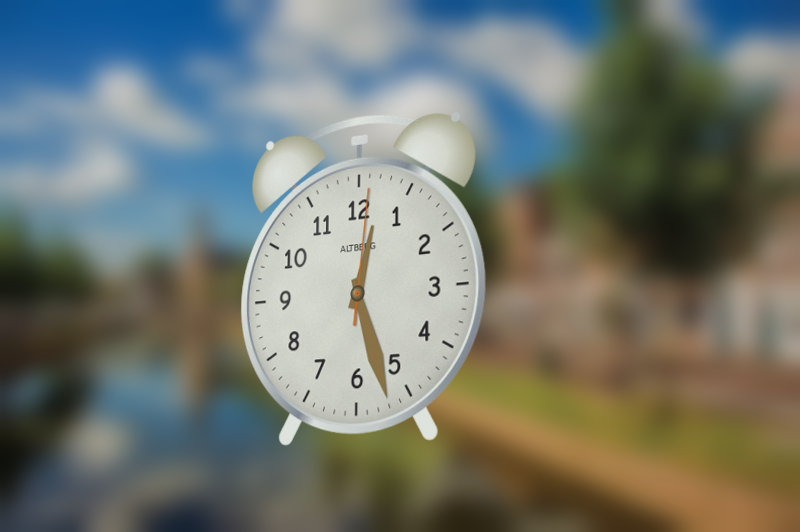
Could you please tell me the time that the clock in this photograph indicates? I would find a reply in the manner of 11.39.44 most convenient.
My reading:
12.27.01
